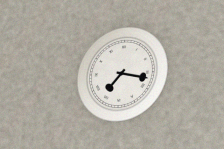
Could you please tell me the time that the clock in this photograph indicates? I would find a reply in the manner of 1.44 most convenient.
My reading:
7.17
